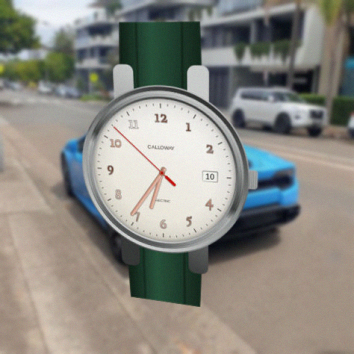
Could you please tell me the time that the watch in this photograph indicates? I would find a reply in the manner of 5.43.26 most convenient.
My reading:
6.35.52
